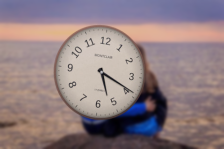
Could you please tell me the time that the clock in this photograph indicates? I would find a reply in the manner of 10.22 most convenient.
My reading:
5.19
